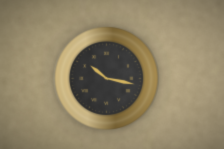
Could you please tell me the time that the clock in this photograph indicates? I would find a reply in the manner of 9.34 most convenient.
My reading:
10.17
